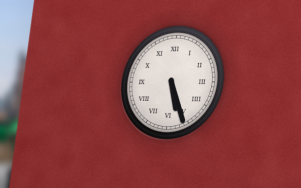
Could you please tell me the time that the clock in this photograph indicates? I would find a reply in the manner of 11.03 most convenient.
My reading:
5.26
